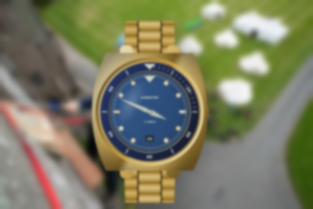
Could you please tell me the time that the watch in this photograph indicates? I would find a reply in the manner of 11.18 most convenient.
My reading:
3.49
